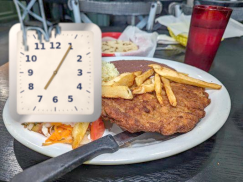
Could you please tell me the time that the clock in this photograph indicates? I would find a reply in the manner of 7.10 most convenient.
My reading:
7.05
